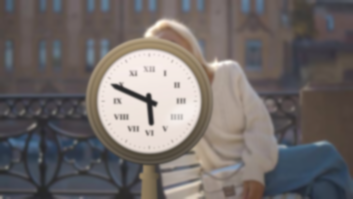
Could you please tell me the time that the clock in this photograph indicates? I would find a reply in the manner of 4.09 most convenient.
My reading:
5.49
